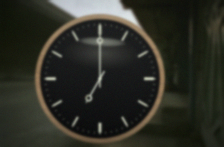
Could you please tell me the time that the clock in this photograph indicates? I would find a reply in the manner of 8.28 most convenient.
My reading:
7.00
